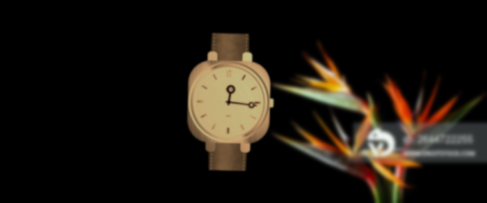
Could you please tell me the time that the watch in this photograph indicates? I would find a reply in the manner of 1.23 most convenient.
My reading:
12.16
